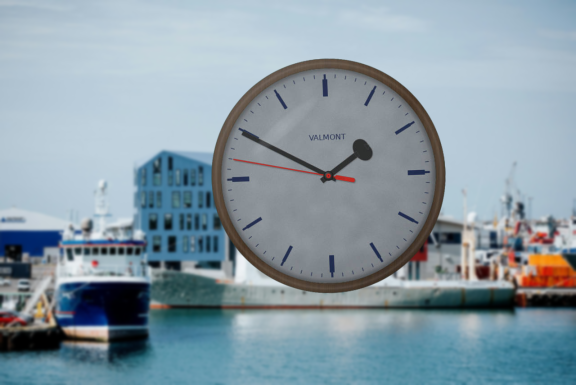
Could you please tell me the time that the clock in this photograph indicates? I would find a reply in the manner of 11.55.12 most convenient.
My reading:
1.49.47
